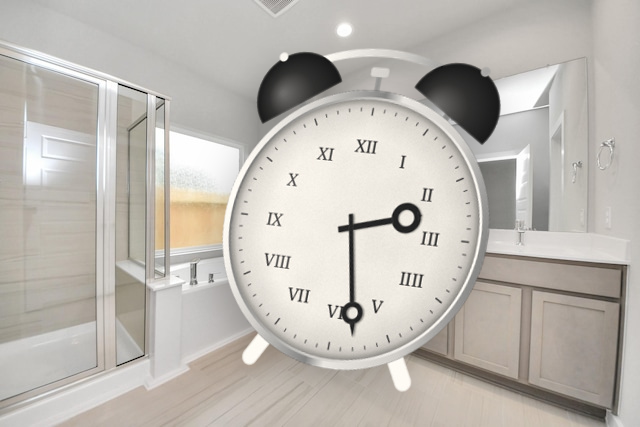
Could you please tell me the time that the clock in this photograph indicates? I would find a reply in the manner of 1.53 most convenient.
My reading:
2.28
